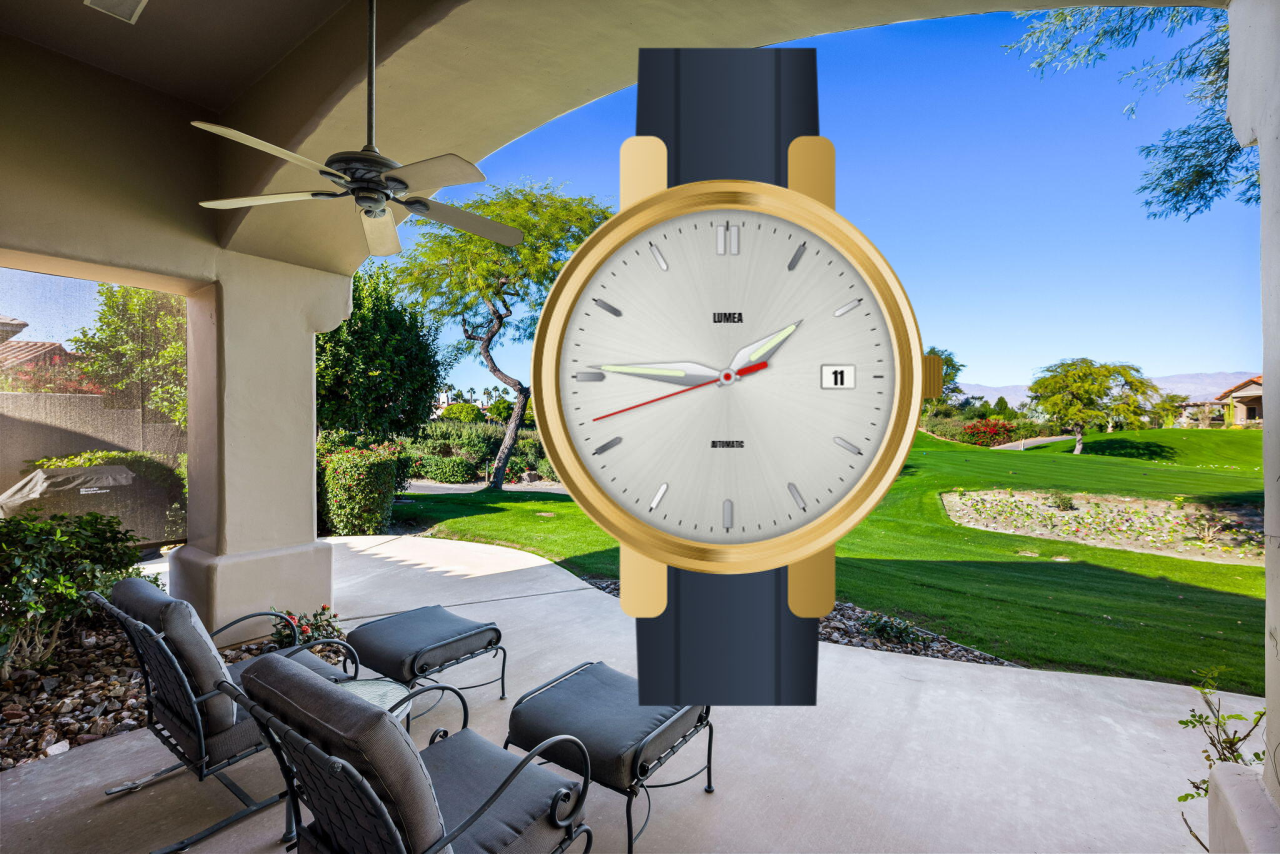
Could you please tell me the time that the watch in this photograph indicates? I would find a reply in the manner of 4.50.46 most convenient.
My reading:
1.45.42
